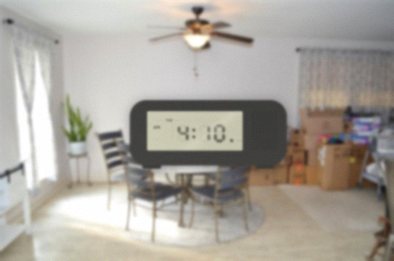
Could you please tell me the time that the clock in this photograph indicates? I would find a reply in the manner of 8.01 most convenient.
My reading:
4.10
